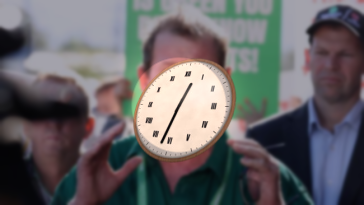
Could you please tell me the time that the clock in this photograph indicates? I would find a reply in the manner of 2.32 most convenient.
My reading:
12.32
